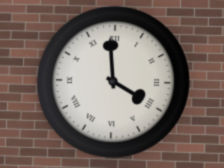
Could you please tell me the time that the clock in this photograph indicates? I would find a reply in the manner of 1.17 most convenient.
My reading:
3.59
